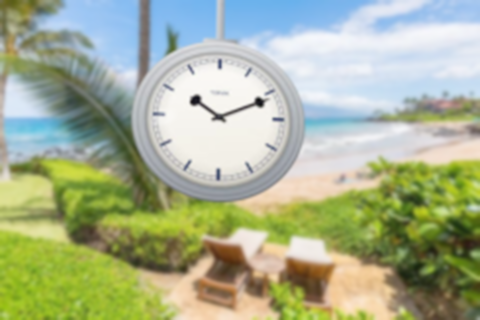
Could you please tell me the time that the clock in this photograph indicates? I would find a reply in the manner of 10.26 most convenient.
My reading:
10.11
